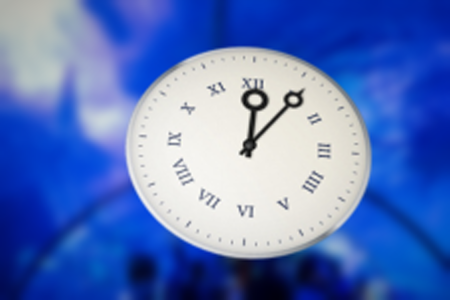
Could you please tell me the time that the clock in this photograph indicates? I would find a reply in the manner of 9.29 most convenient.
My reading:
12.06
